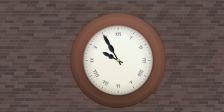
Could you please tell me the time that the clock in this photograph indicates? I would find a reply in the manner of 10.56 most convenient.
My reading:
9.55
